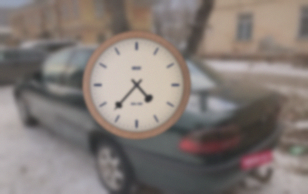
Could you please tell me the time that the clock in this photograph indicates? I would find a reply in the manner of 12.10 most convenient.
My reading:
4.37
